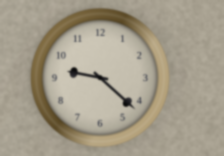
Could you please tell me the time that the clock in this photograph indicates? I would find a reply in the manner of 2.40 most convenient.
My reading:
9.22
